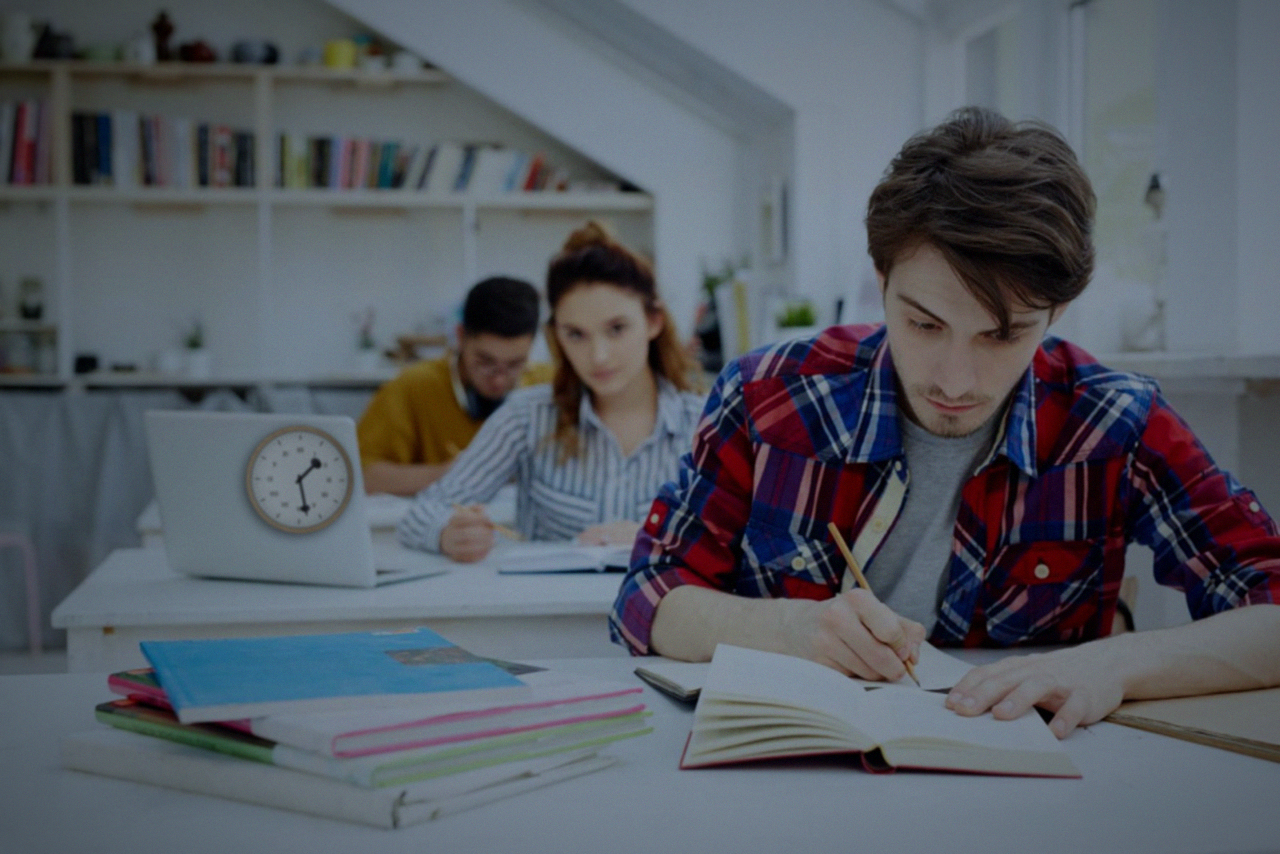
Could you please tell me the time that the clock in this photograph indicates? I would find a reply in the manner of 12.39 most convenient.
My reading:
1.28
